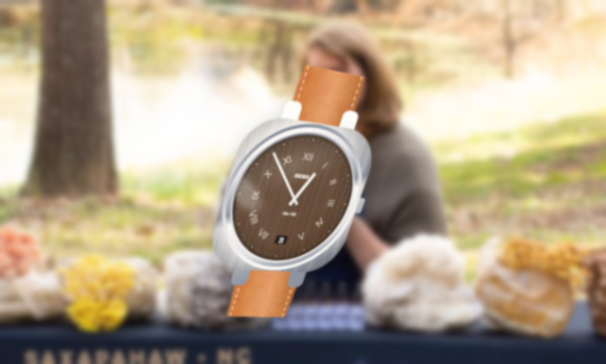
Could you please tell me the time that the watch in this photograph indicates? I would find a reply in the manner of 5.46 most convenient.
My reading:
12.53
